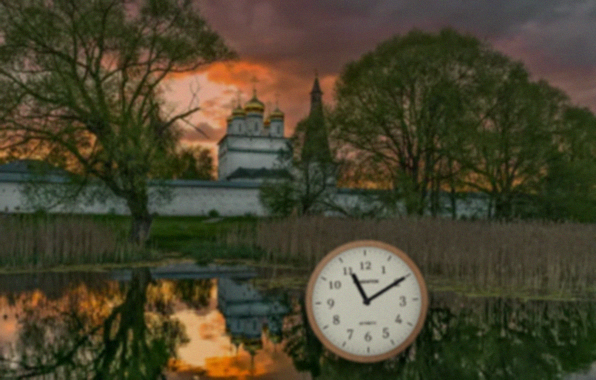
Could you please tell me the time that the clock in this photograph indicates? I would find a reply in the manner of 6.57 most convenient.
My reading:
11.10
